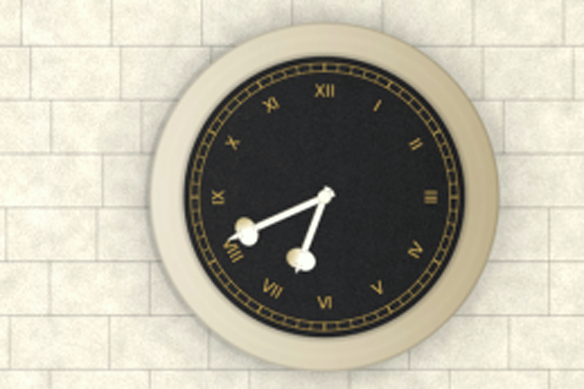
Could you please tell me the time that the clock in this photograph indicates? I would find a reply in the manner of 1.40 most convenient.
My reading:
6.41
